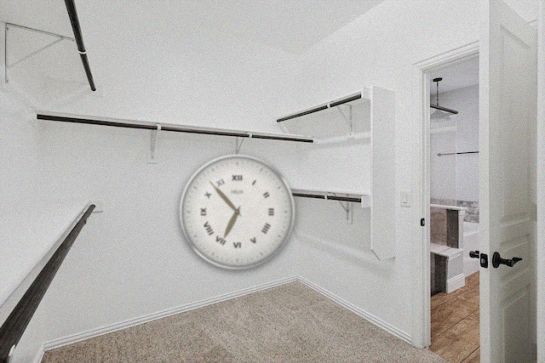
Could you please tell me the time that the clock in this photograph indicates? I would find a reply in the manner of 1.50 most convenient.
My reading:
6.53
